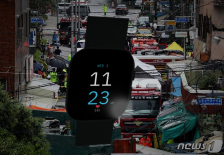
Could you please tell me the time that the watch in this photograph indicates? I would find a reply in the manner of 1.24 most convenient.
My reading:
11.23
